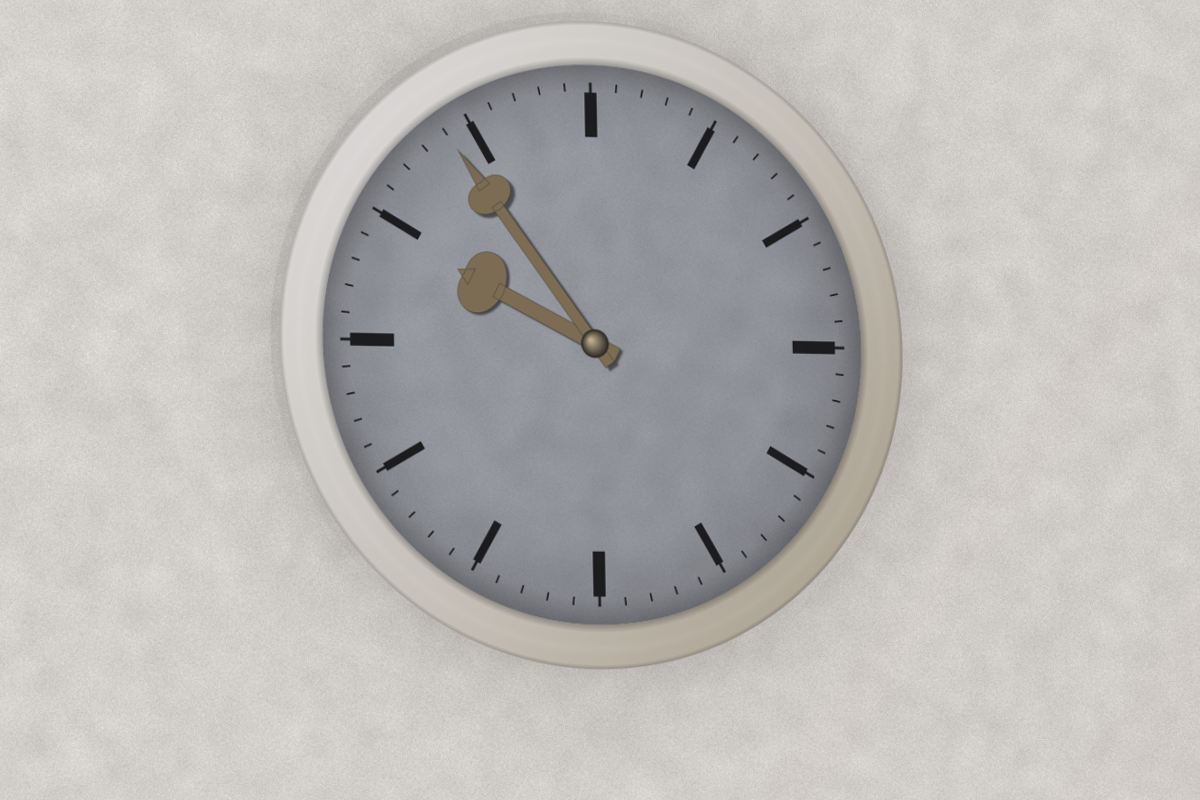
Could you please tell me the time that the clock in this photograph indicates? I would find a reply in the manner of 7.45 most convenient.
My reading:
9.54
